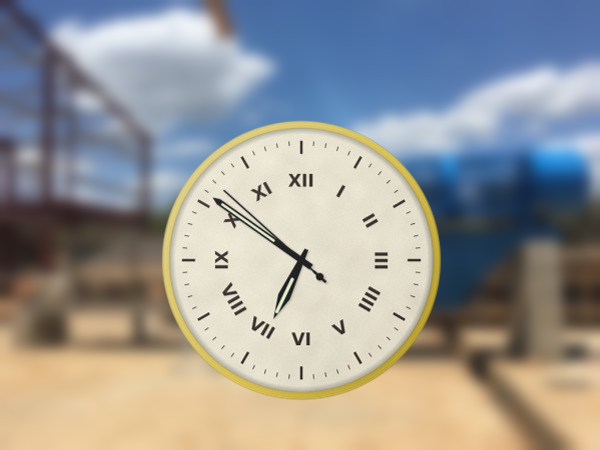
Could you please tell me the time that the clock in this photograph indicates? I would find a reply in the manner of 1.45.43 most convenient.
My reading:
6.50.52
